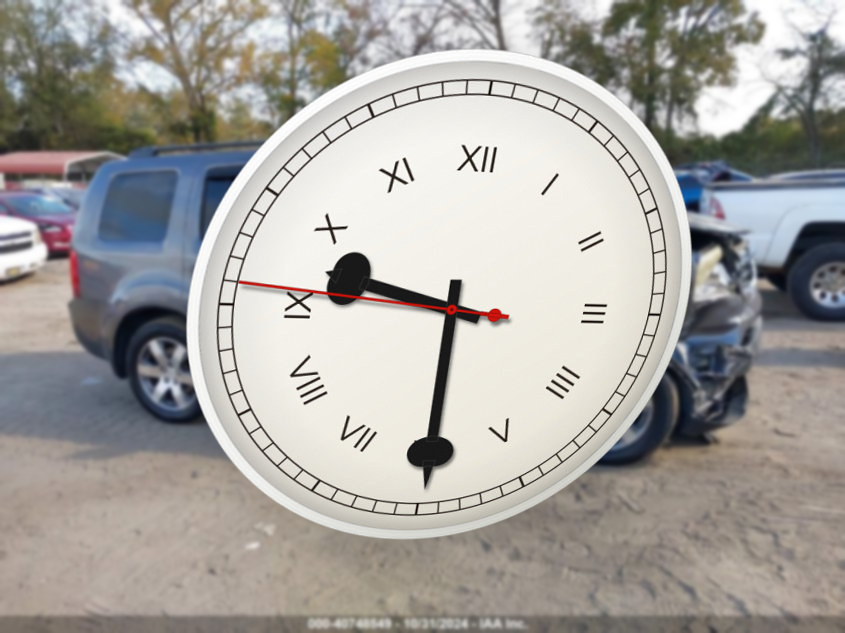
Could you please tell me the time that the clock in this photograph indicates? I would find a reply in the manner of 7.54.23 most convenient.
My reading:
9.29.46
